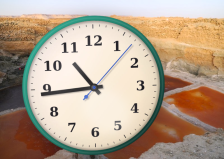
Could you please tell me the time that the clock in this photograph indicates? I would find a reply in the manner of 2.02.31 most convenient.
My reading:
10.44.07
